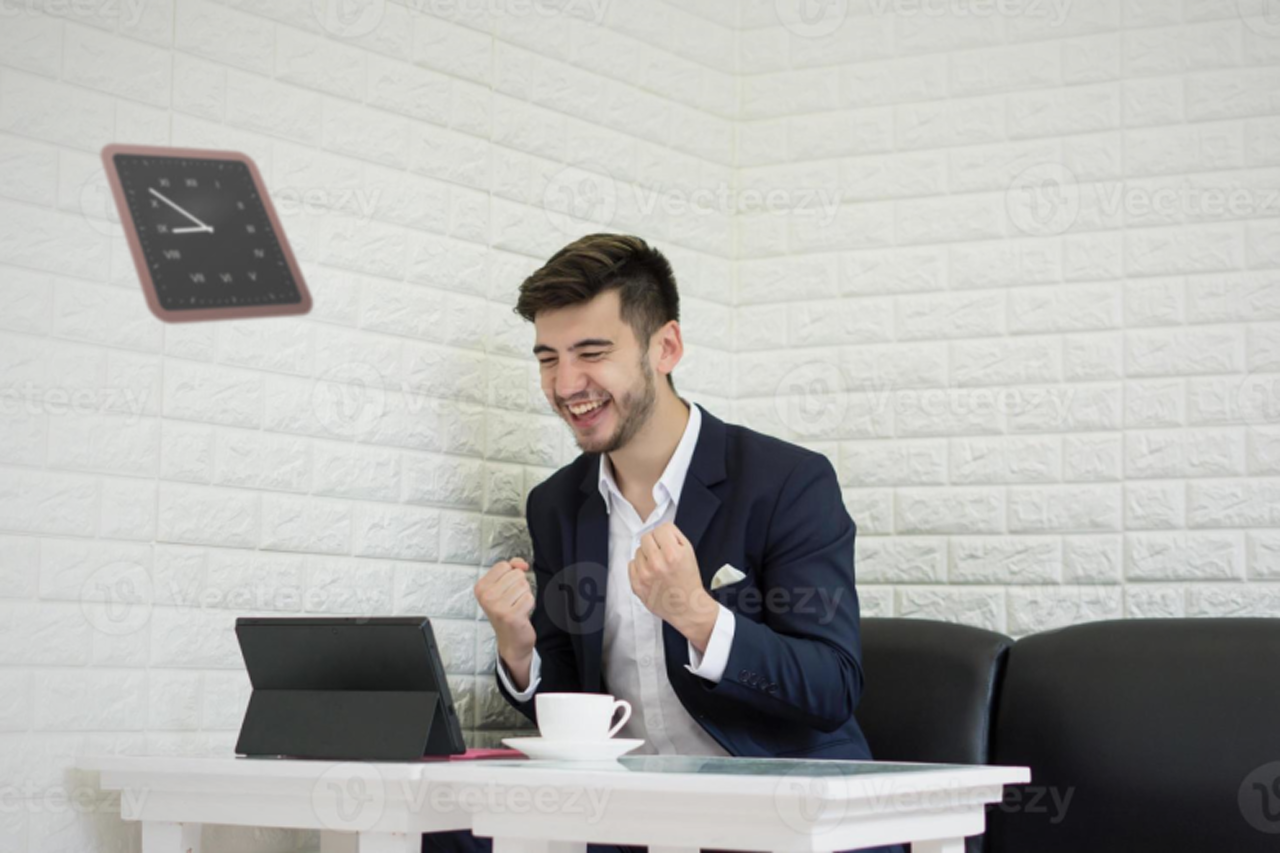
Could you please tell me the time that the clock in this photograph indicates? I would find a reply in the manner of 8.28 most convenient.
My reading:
8.52
